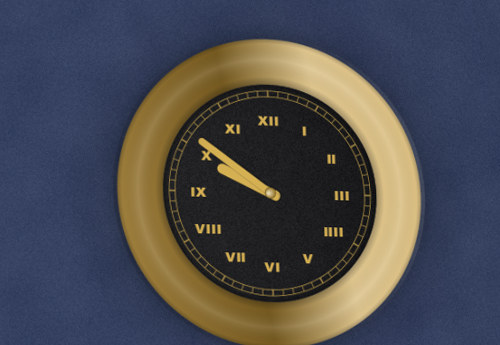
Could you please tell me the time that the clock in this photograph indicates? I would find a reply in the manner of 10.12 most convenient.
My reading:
9.51
